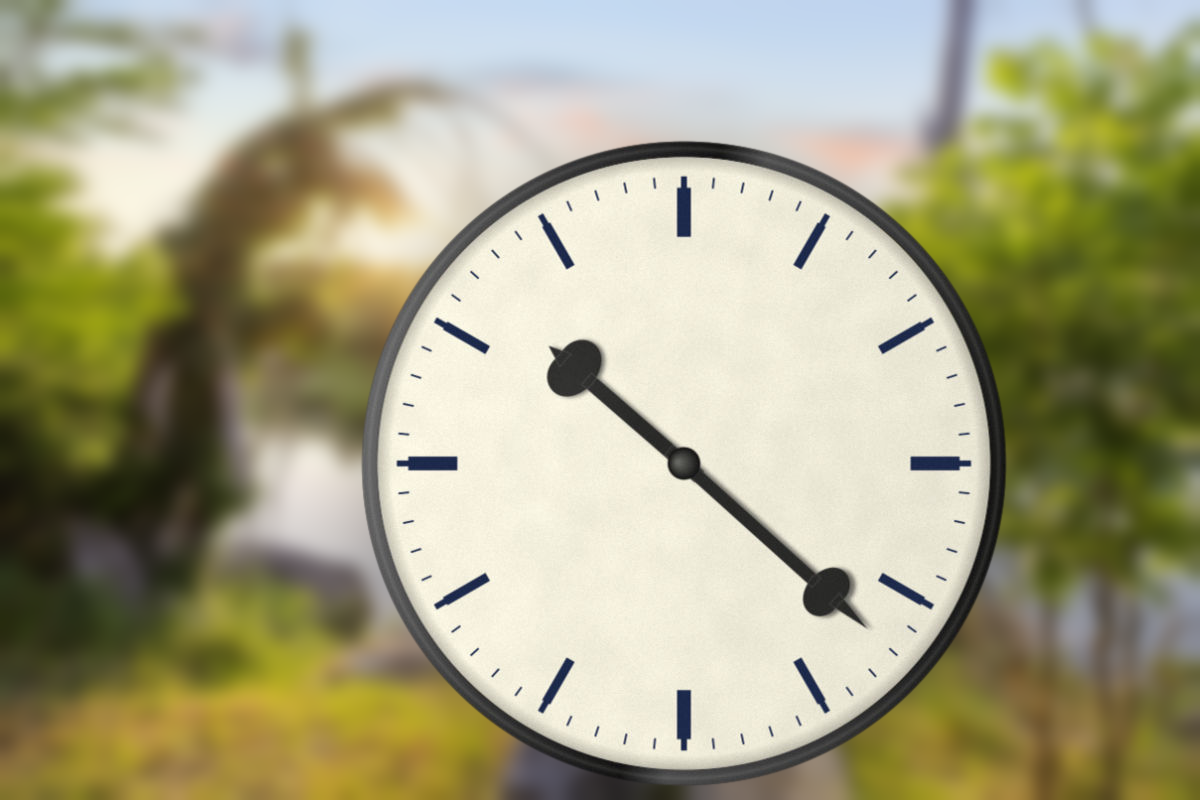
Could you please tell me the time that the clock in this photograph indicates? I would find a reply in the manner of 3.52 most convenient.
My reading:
10.22
